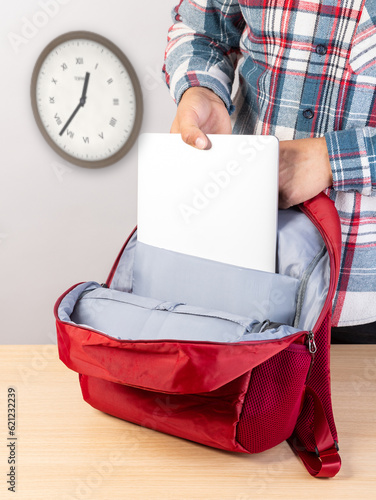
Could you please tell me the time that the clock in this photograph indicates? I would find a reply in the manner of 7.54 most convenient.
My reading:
12.37
